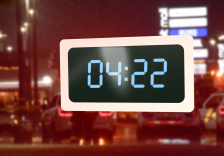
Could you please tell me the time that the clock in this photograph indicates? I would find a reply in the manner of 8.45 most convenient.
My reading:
4.22
